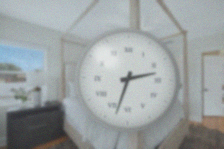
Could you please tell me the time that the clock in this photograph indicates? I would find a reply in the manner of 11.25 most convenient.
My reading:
2.33
